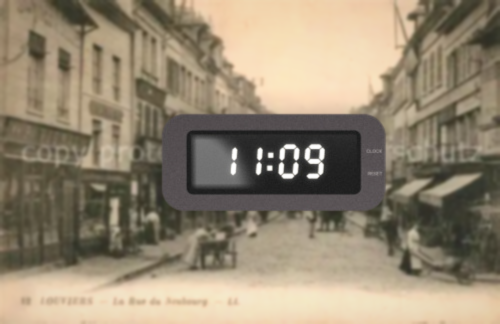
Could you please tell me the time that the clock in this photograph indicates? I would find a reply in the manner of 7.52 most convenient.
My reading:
11.09
